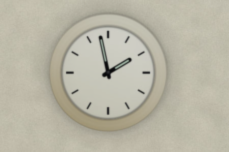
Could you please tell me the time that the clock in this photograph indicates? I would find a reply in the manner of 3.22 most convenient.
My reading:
1.58
